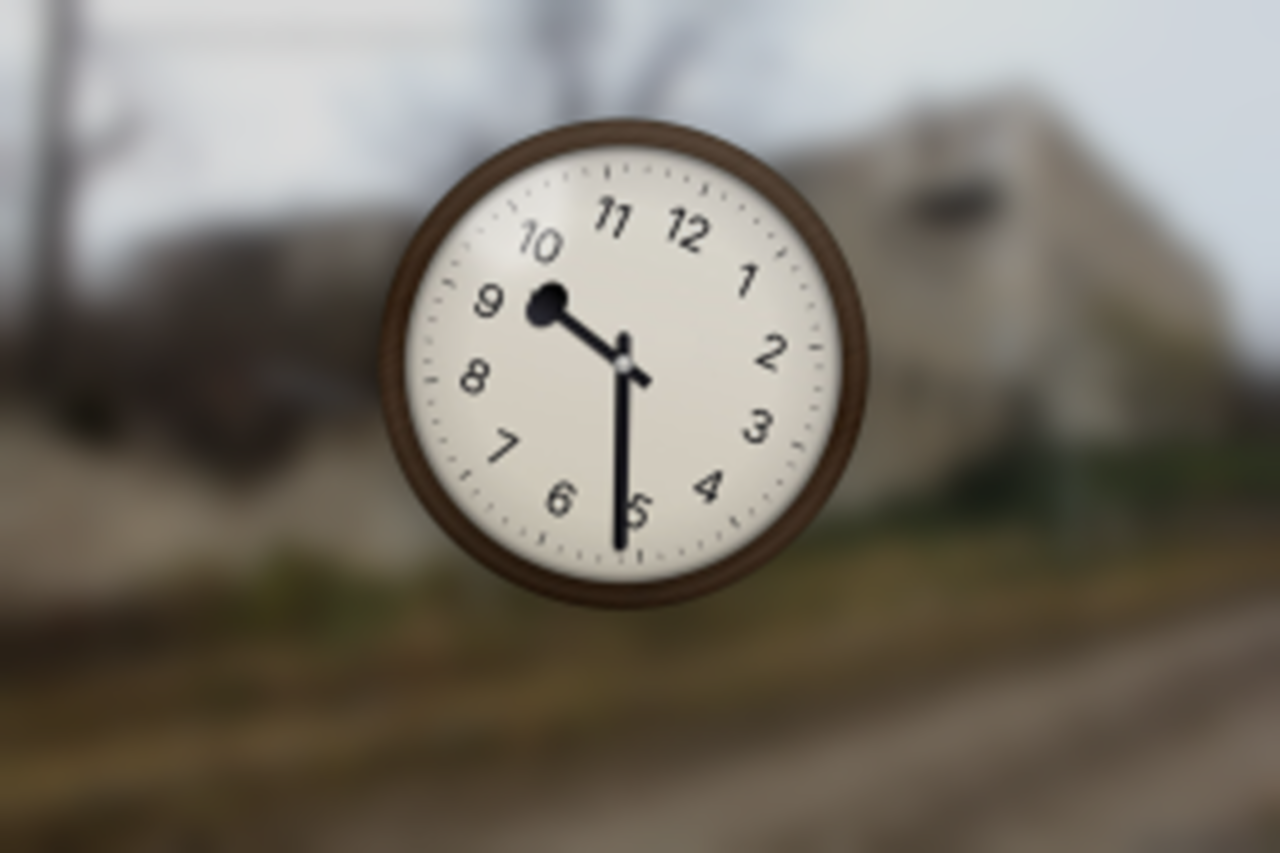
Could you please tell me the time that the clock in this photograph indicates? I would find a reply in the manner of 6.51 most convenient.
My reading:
9.26
